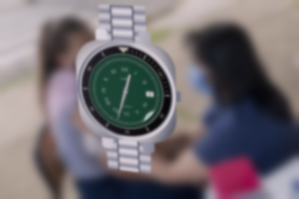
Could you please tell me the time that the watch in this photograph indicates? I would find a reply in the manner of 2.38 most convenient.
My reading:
12.33
